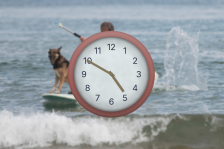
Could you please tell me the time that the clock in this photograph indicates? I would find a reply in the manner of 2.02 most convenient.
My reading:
4.50
